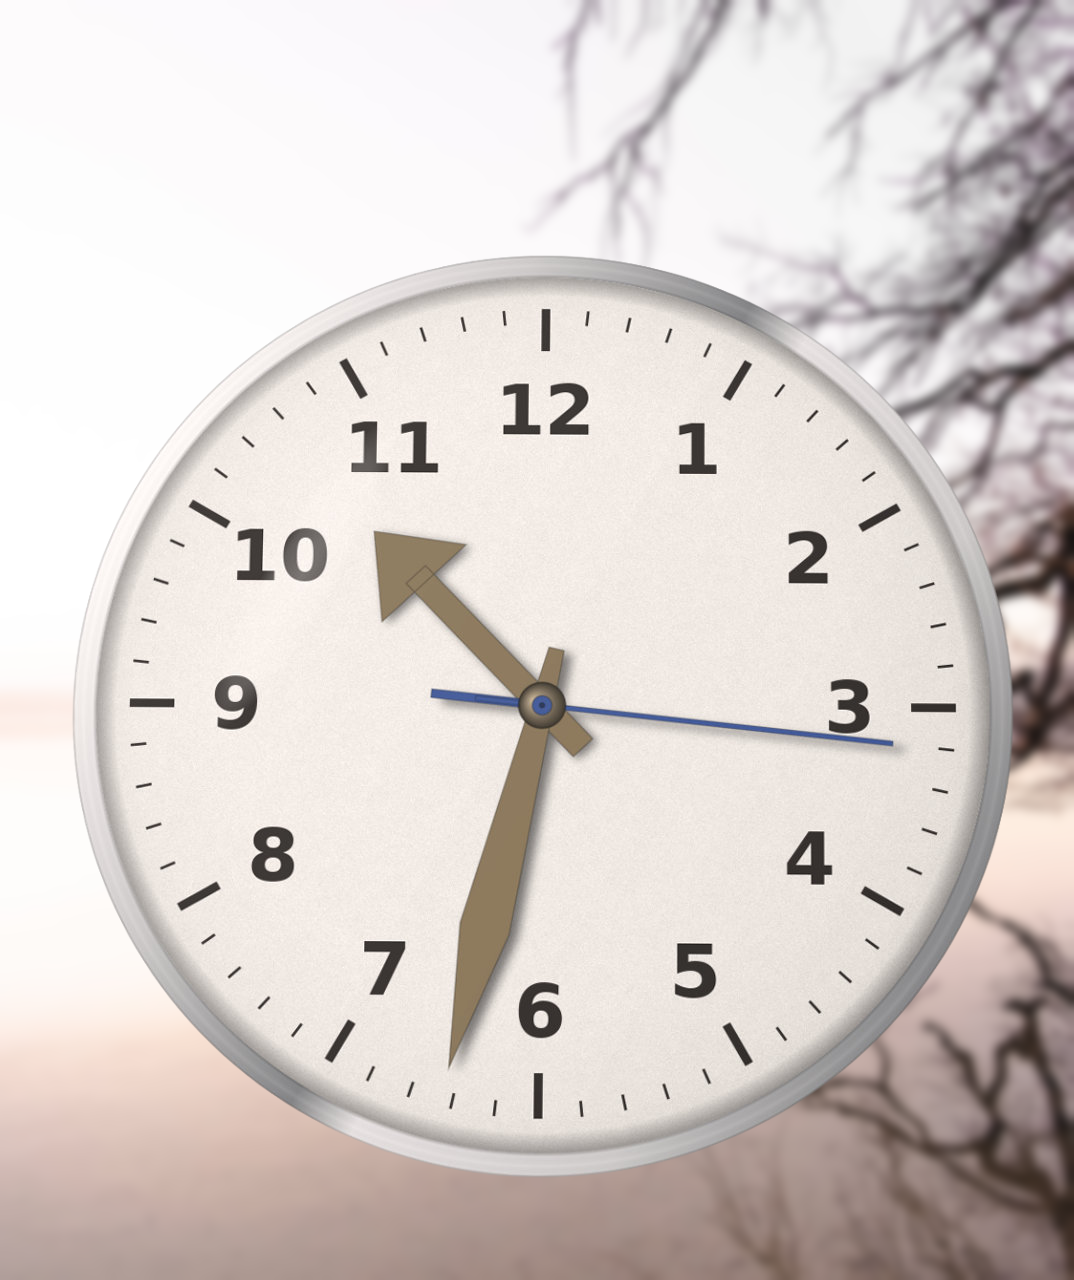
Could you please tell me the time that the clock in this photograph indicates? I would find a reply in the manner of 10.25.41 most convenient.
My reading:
10.32.16
